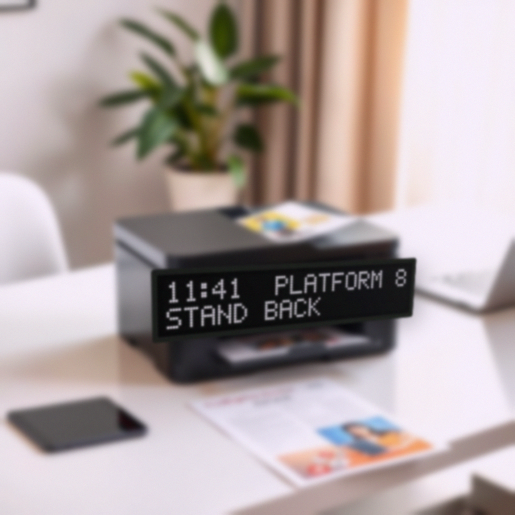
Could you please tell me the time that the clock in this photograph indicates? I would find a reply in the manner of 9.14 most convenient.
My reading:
11.41
